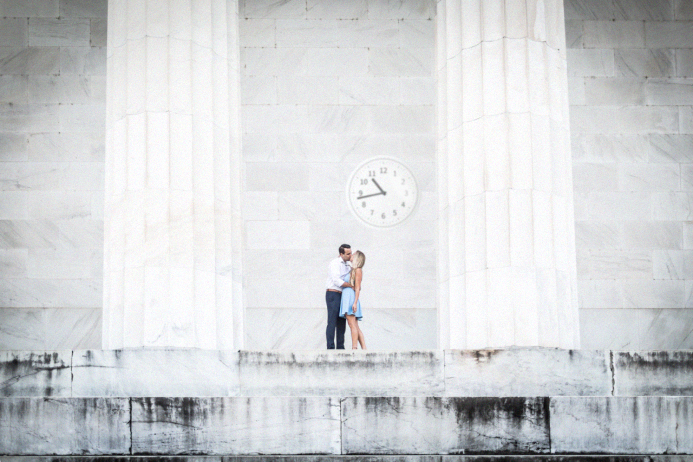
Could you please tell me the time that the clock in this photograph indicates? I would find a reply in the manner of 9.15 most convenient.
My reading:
10.43
